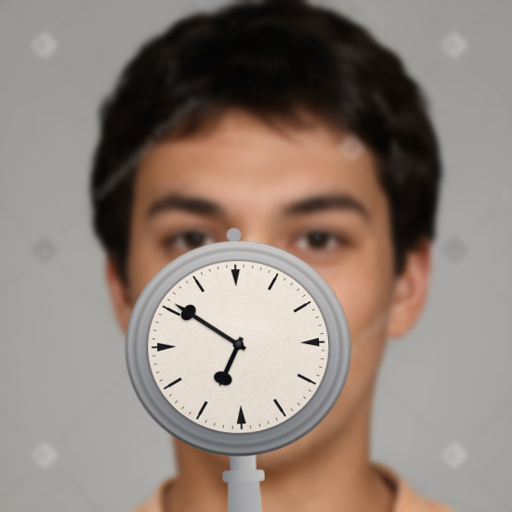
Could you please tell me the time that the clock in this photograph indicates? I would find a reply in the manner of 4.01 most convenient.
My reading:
6.51
